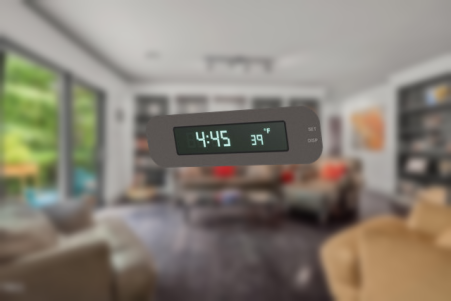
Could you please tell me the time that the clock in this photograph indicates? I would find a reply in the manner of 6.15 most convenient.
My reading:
4.45
